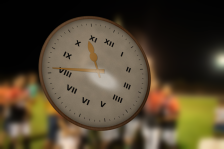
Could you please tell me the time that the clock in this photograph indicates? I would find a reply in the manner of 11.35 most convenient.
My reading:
10.41
